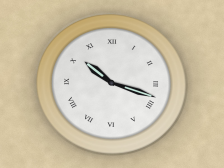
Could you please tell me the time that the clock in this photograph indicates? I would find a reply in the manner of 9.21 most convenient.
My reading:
10.18
